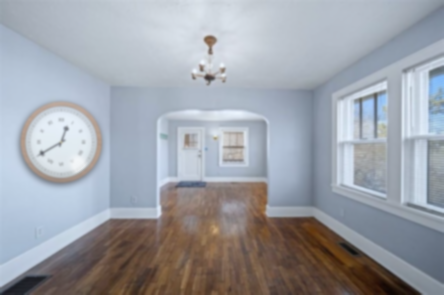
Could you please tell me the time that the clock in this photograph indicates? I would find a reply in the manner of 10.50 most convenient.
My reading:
12.40
